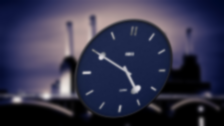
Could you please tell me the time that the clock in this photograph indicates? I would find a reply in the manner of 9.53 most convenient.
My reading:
4.50
